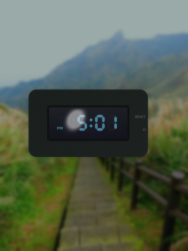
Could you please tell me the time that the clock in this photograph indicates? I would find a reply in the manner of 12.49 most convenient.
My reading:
5.01
